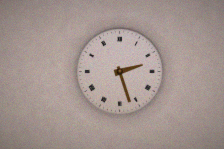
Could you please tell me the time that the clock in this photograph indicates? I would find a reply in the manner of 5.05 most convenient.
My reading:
2.27
